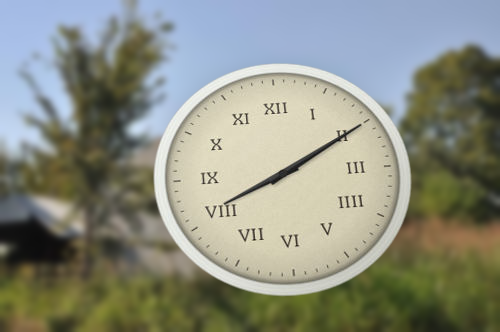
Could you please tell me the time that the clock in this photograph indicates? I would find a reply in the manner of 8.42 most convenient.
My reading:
8.10
